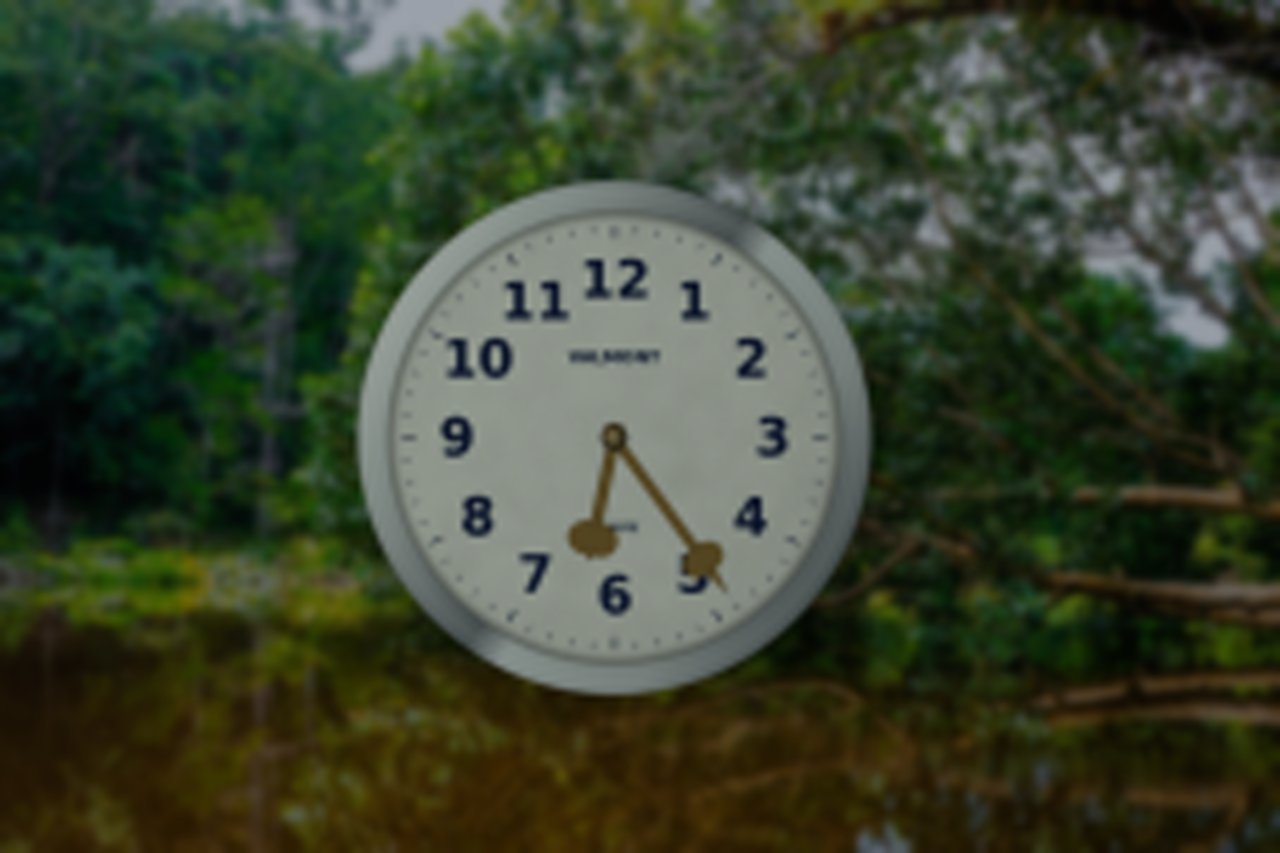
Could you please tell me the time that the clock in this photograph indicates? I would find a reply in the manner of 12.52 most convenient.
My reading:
6.24
